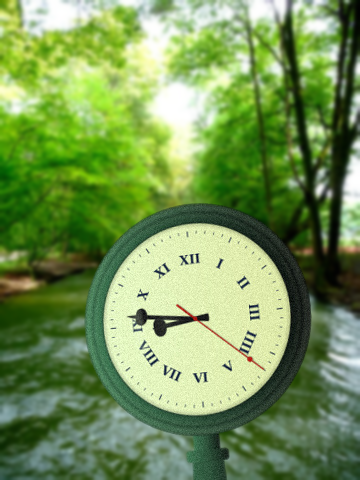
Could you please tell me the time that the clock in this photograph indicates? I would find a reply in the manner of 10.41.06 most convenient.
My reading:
8.46.22
